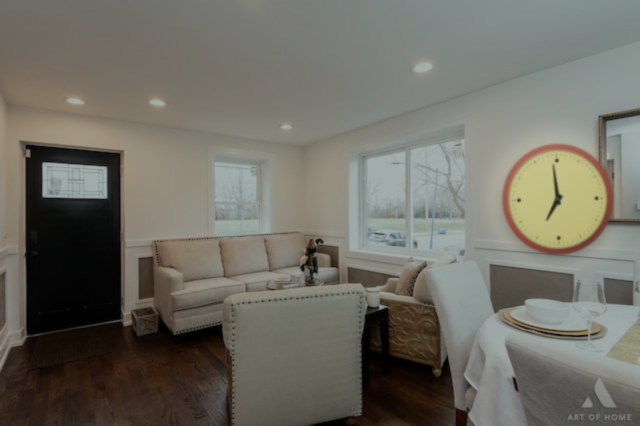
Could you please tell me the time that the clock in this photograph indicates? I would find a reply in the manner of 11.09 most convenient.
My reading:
6.59
